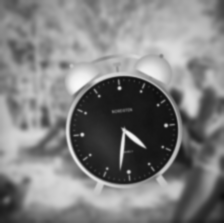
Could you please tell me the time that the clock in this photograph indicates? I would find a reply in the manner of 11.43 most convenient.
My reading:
4.32
